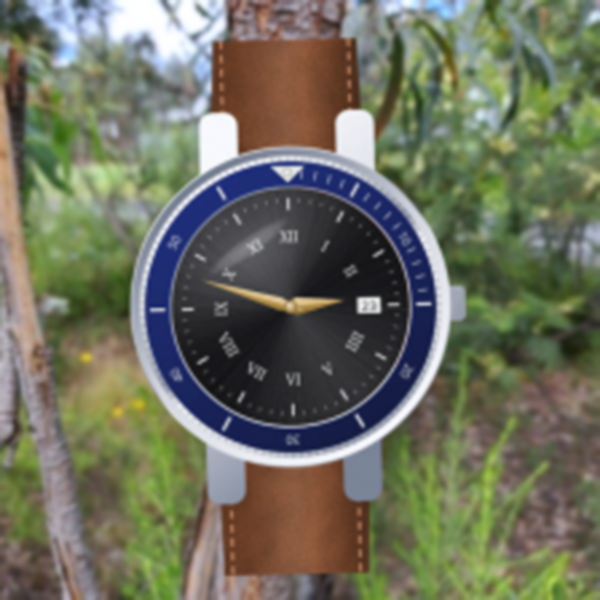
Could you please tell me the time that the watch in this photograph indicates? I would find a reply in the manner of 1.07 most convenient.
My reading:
2.48
